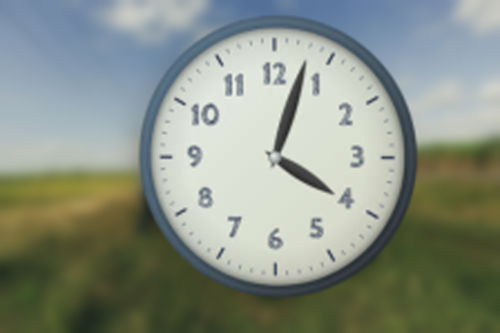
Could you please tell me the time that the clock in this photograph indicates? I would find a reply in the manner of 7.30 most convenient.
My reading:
4.03
